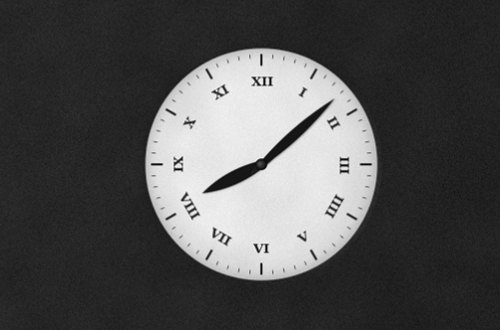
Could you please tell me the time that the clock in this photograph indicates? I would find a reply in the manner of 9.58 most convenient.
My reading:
8.08
